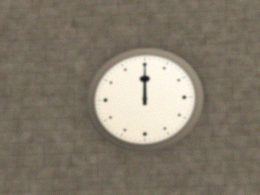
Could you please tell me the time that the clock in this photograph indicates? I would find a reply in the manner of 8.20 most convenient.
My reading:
12.00
